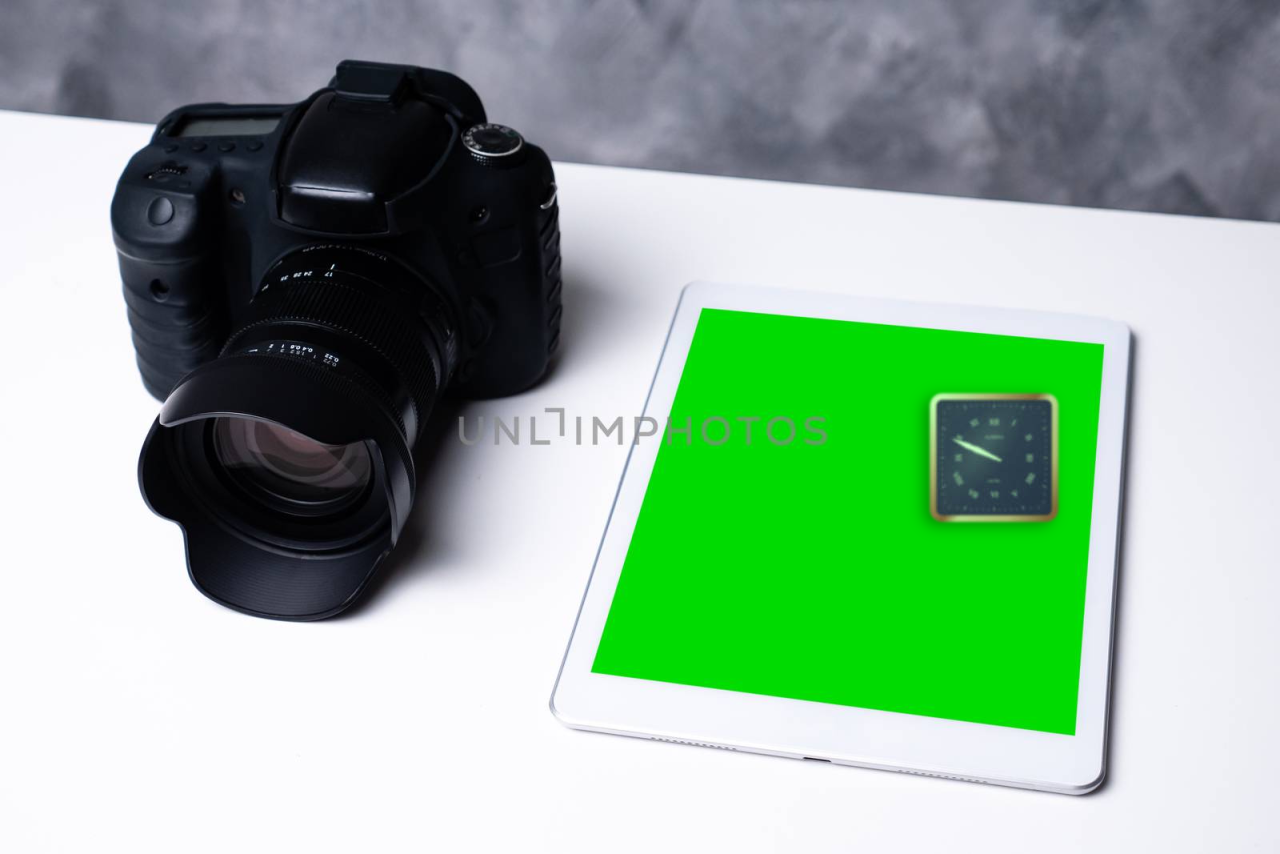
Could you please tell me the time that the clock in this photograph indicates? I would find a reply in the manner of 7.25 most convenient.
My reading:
9.49
